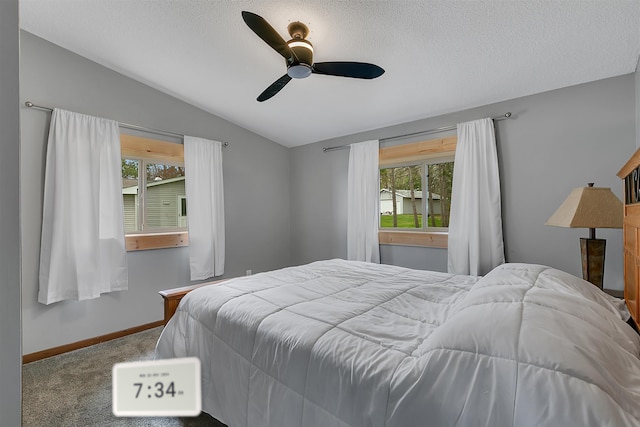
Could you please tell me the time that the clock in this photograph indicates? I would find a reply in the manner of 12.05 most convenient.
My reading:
7.34
